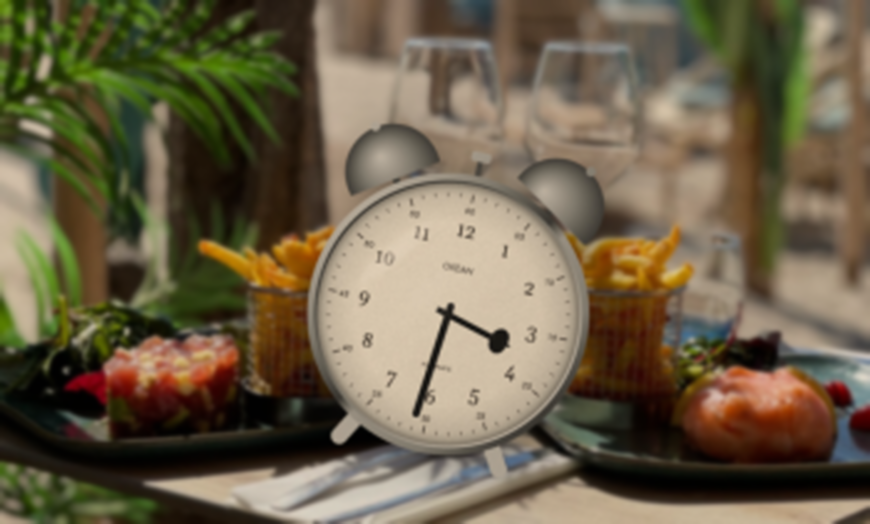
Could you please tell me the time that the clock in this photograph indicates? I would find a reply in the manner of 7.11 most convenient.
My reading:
3.31
